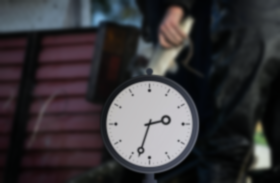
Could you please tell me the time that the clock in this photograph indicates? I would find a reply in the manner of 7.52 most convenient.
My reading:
2.33
